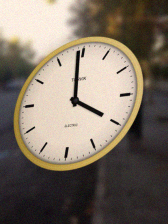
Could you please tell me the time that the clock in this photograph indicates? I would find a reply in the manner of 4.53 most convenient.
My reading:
3.59
